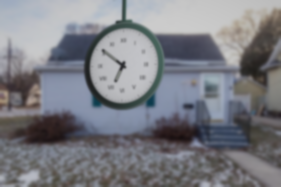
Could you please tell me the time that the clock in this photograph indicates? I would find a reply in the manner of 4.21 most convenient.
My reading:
6.51
